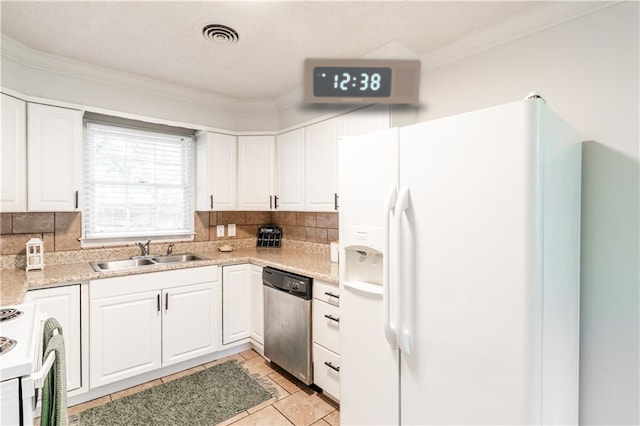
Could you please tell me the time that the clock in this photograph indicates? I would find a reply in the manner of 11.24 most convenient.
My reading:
12.38
